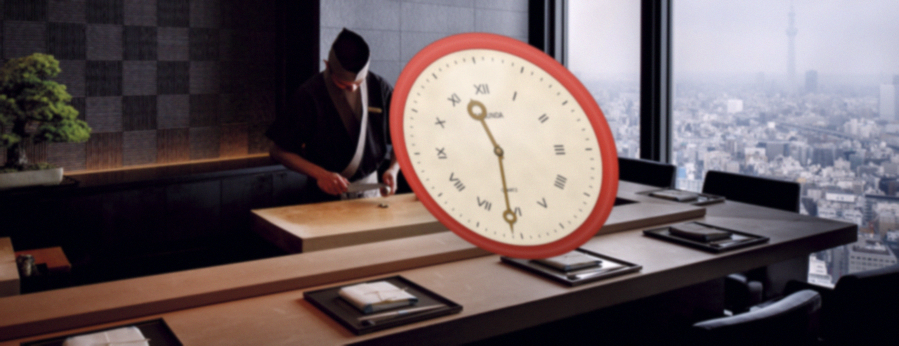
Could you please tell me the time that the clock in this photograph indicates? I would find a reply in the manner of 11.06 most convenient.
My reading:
11.31
